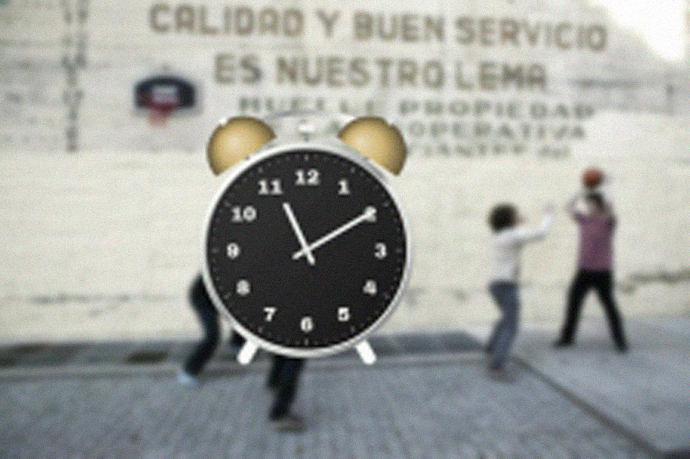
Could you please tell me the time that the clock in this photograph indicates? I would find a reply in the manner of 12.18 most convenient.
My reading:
11.10
